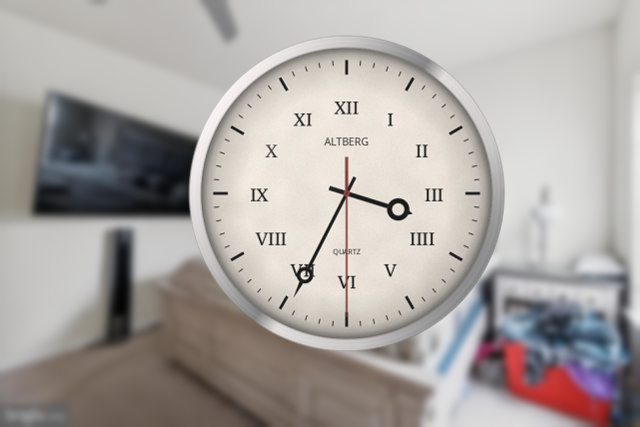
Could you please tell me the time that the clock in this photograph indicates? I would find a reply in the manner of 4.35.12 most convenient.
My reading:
3.34.30
